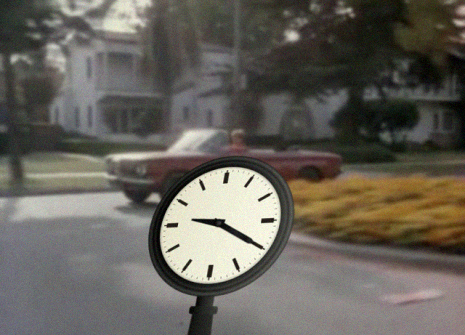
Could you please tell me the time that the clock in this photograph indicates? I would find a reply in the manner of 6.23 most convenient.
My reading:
9.20
